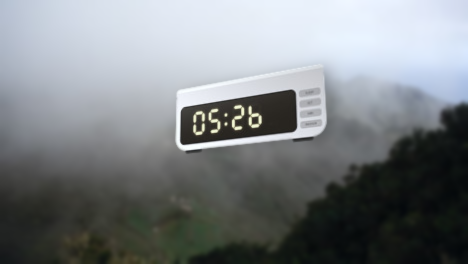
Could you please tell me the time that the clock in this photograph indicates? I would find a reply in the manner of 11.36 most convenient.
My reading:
5.26
